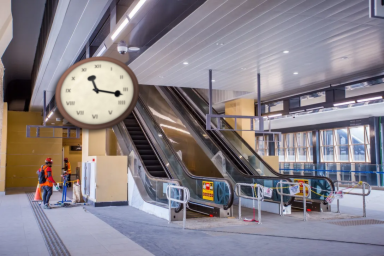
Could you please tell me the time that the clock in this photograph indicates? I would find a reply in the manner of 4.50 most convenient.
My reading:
11.17
